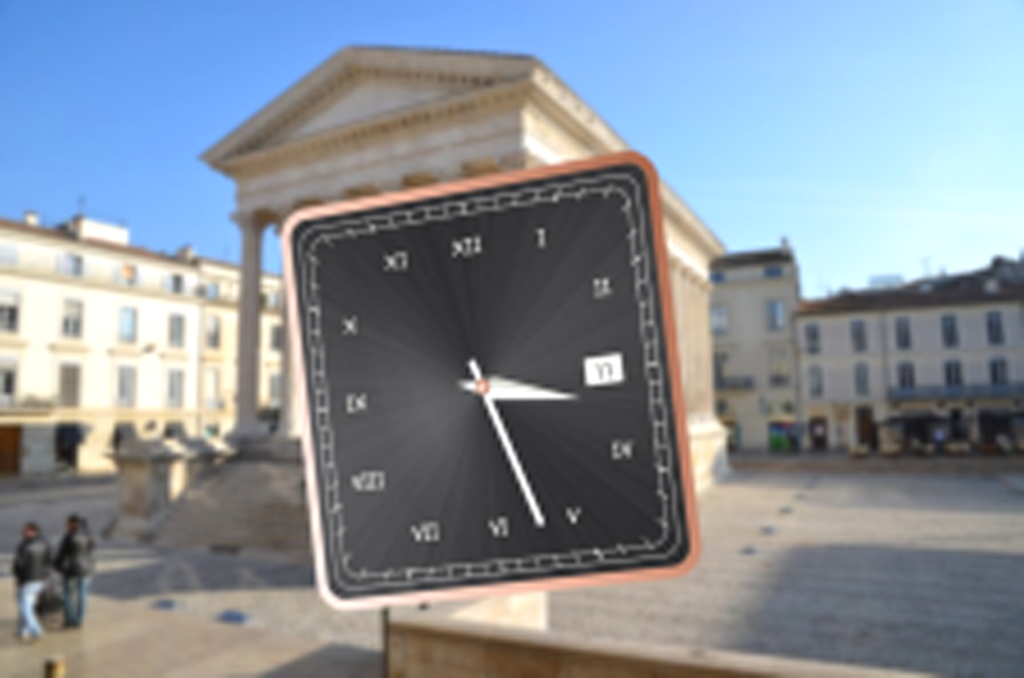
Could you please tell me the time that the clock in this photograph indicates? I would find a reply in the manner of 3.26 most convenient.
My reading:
3.27
